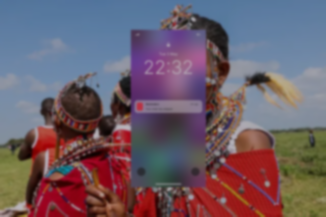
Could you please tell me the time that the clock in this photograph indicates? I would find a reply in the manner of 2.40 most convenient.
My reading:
22.32
